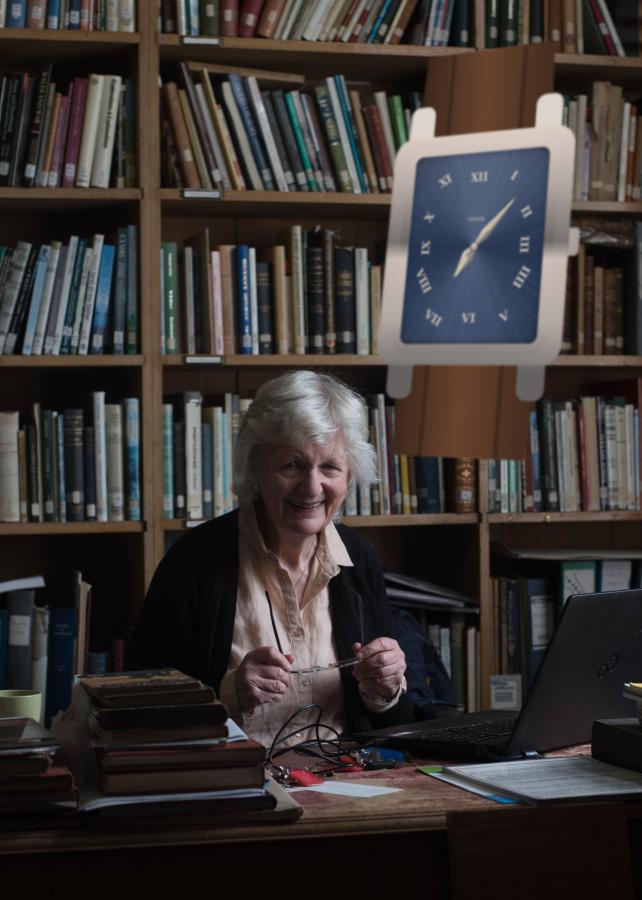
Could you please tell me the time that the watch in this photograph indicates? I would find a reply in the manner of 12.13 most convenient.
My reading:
7.07
